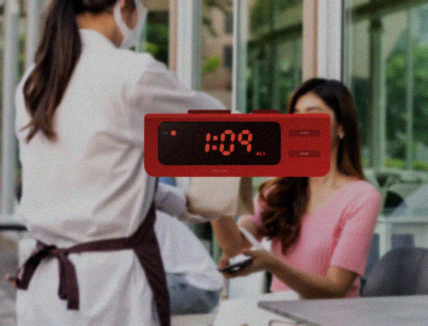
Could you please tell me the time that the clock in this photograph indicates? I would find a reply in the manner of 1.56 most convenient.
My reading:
1.09
